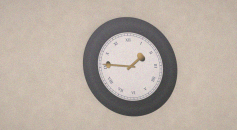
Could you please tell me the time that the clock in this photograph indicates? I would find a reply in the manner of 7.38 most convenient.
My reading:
1.46
